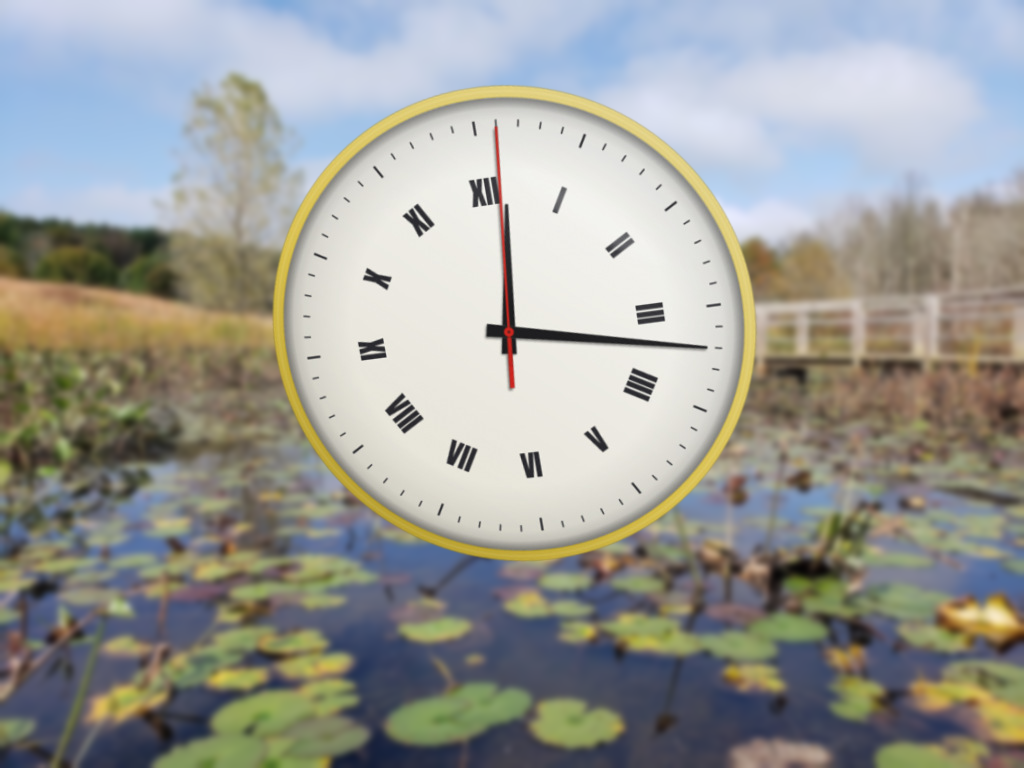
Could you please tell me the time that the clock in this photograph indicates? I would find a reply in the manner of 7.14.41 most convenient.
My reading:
12.17.01
